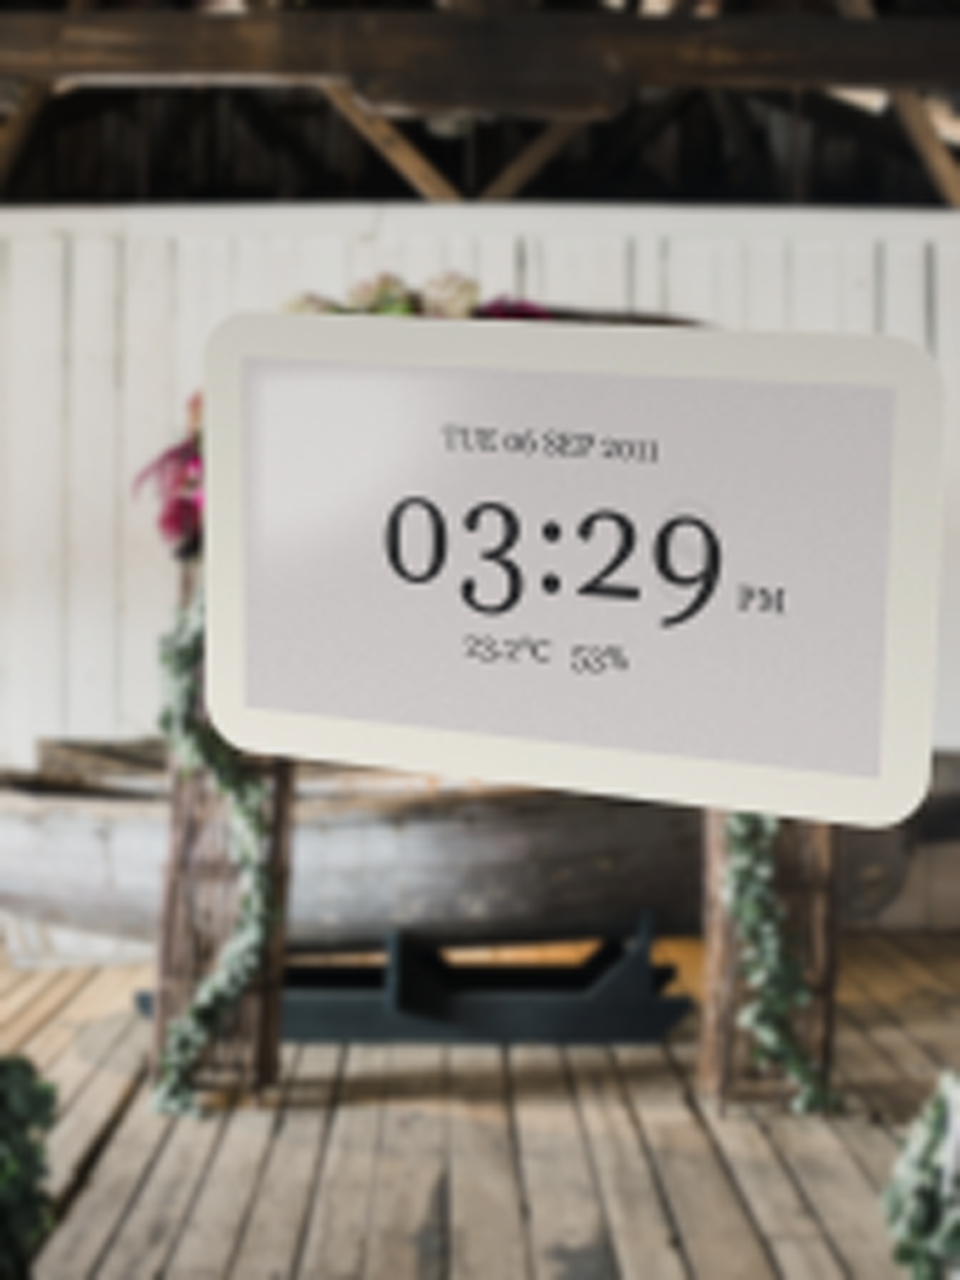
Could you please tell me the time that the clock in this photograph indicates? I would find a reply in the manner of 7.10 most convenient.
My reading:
3.29
